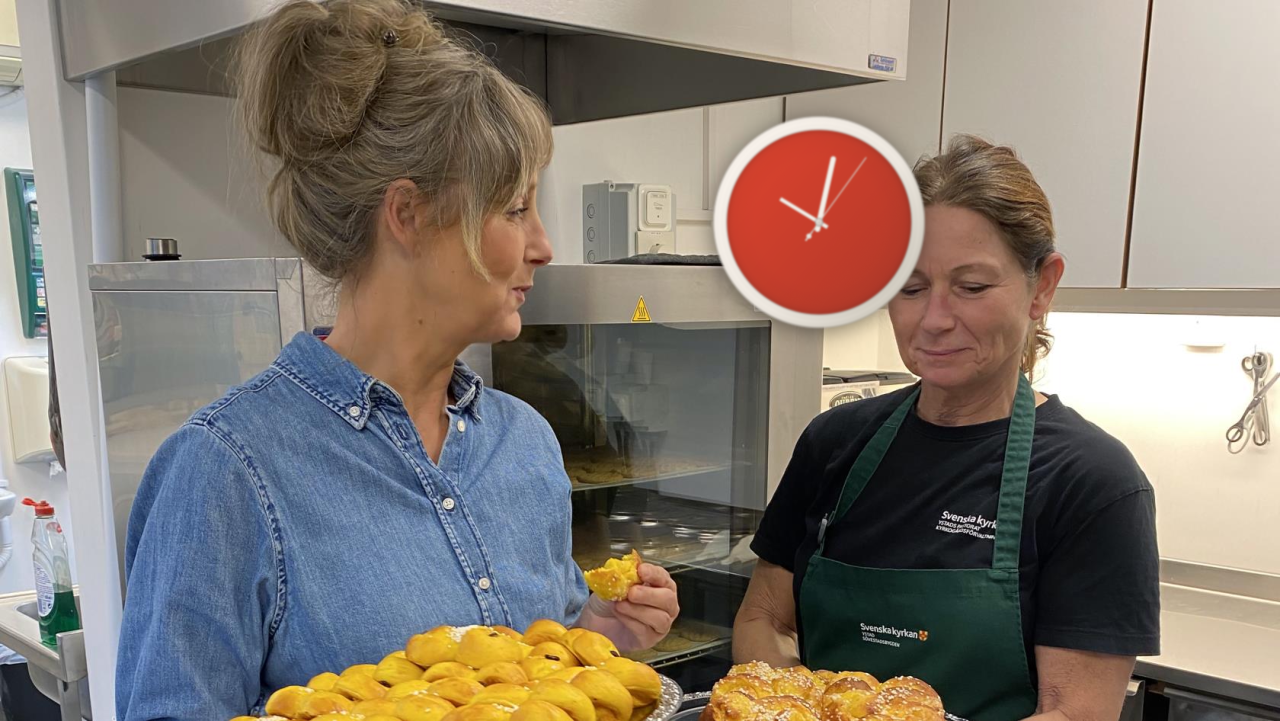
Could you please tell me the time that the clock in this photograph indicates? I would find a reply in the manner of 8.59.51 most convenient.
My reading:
10.02.06
